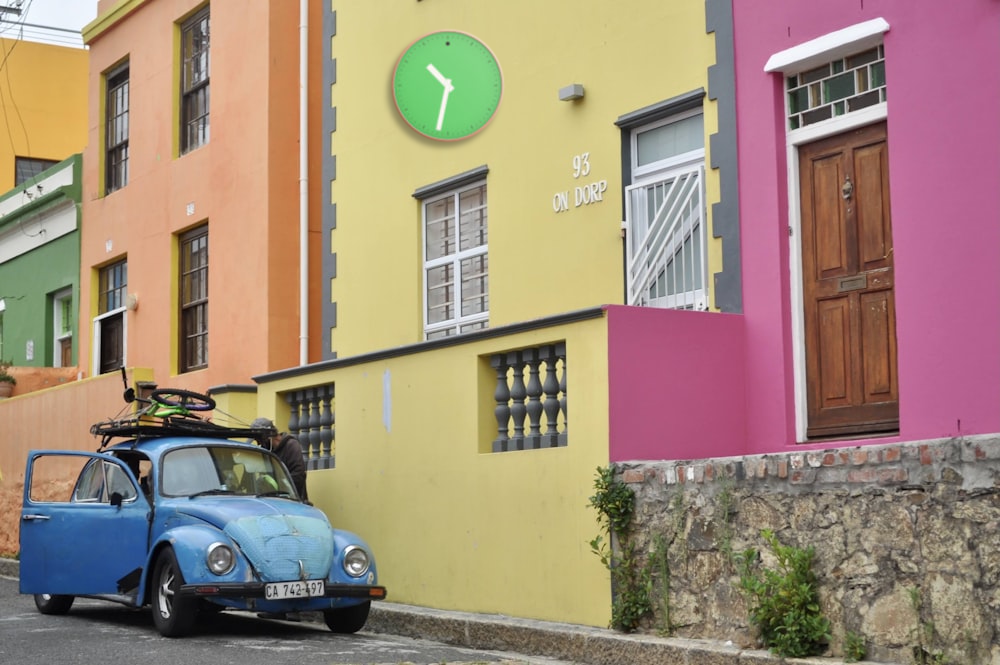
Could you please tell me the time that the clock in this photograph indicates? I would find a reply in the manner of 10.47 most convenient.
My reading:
10.32
